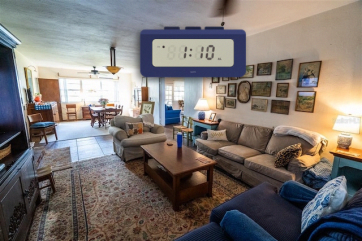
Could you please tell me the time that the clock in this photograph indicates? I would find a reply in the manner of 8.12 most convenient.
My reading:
1.10
